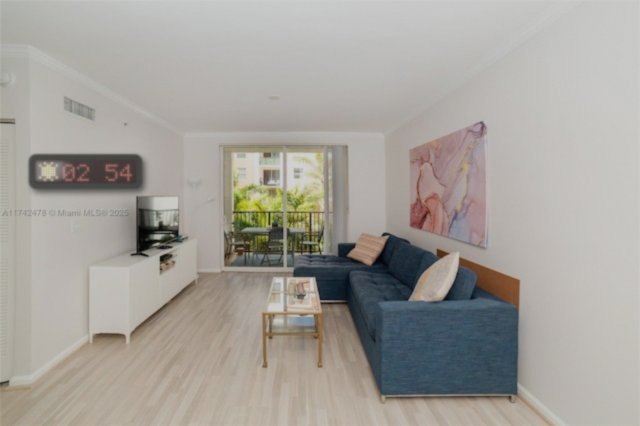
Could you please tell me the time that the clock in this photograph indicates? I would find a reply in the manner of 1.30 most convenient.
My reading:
2.54
